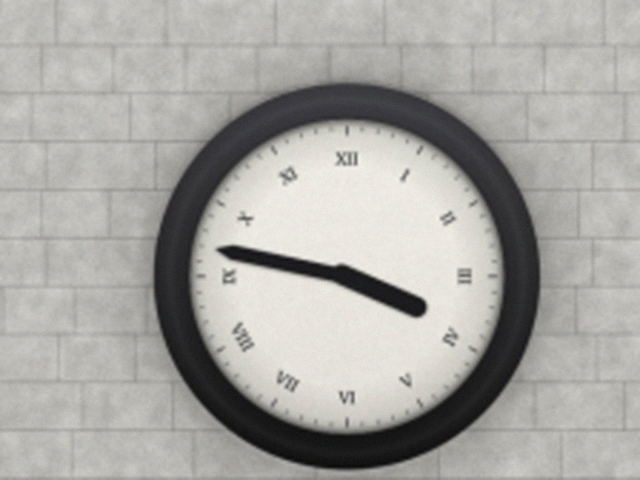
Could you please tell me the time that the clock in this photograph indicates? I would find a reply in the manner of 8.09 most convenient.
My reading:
3.47
